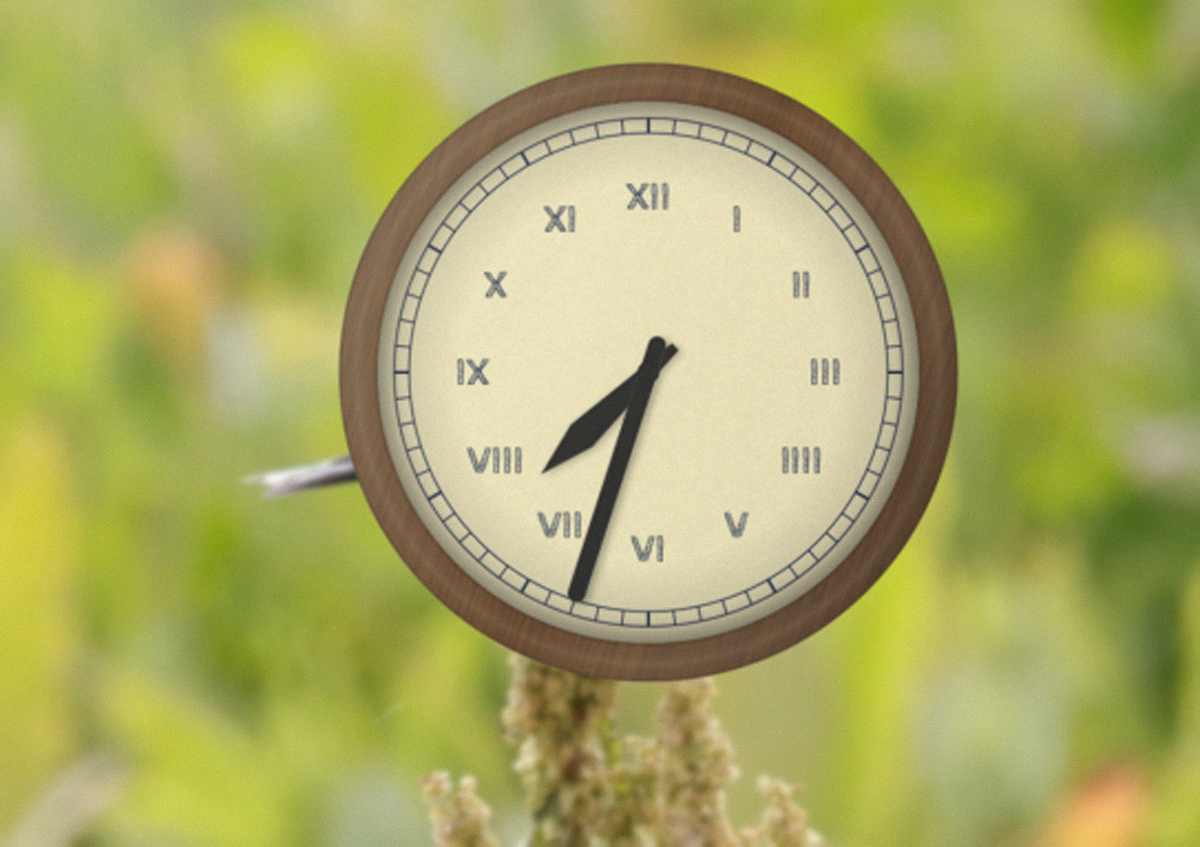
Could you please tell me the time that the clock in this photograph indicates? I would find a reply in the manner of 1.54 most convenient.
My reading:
7.33
